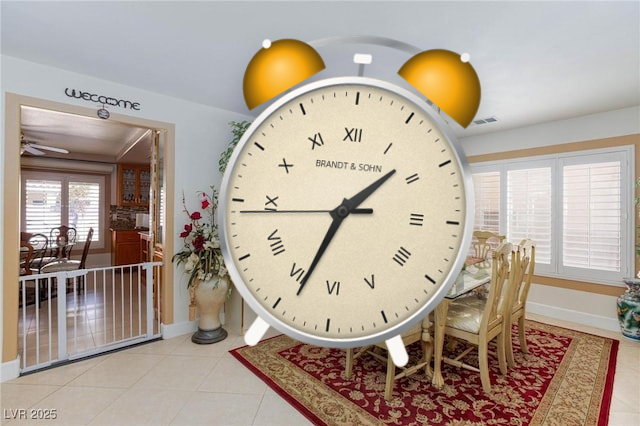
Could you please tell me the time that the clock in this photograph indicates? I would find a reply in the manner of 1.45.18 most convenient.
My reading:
1.33.44
